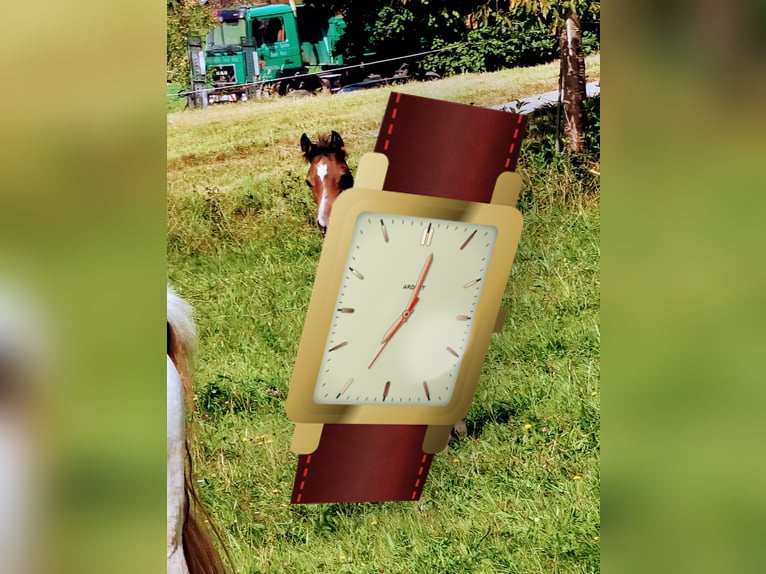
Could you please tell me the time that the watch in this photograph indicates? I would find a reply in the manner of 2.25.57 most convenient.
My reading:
7.01.34
